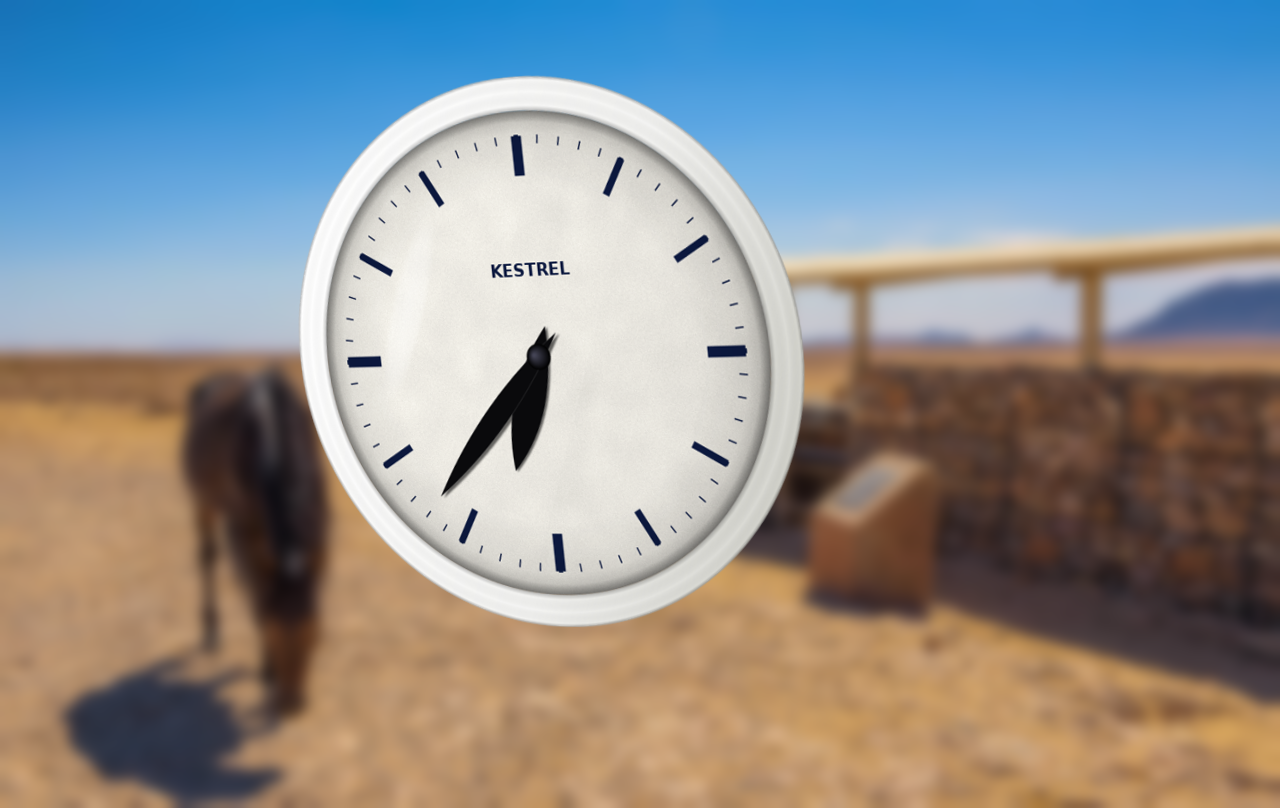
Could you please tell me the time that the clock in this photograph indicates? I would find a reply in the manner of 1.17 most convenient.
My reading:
6.37
